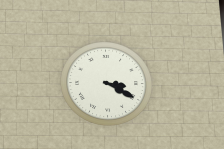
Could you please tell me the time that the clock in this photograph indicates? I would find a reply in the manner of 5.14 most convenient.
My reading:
3.20
